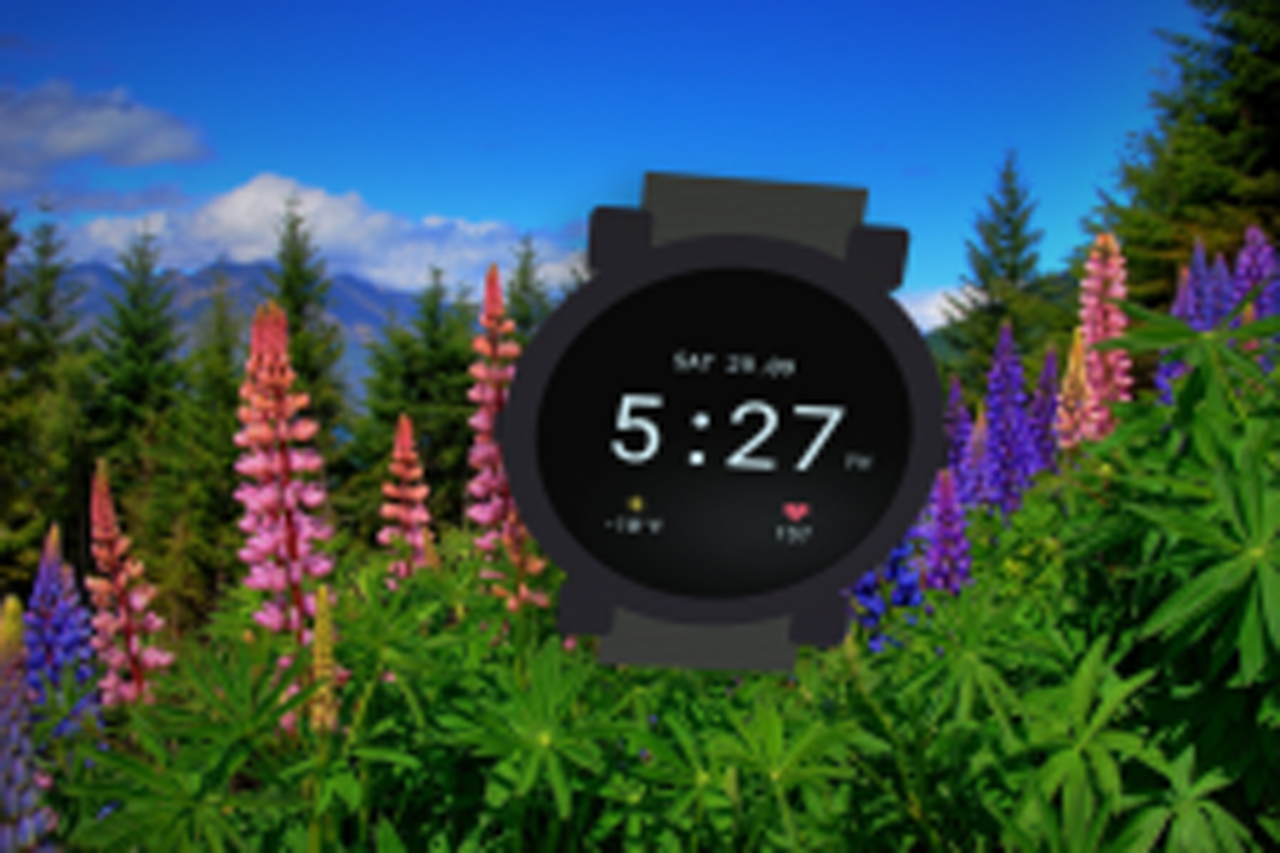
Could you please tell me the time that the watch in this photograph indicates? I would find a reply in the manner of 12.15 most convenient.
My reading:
5.27
